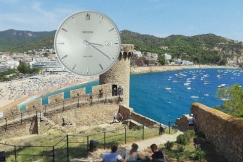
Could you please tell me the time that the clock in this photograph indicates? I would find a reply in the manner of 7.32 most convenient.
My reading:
3.21
